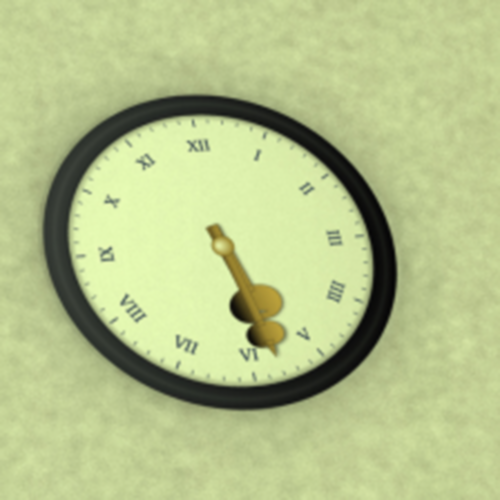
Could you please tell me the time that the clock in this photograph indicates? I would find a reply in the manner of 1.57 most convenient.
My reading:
5.28
